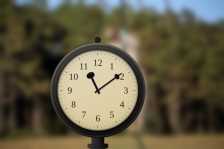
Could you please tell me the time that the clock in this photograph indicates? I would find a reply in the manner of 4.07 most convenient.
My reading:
11.09
